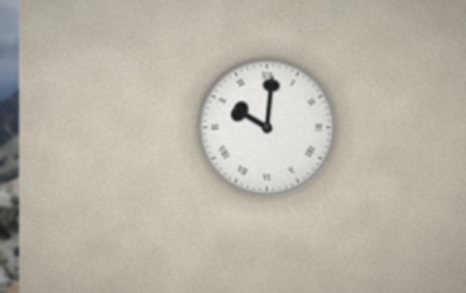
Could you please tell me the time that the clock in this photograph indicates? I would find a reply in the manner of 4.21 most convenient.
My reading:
10.01
